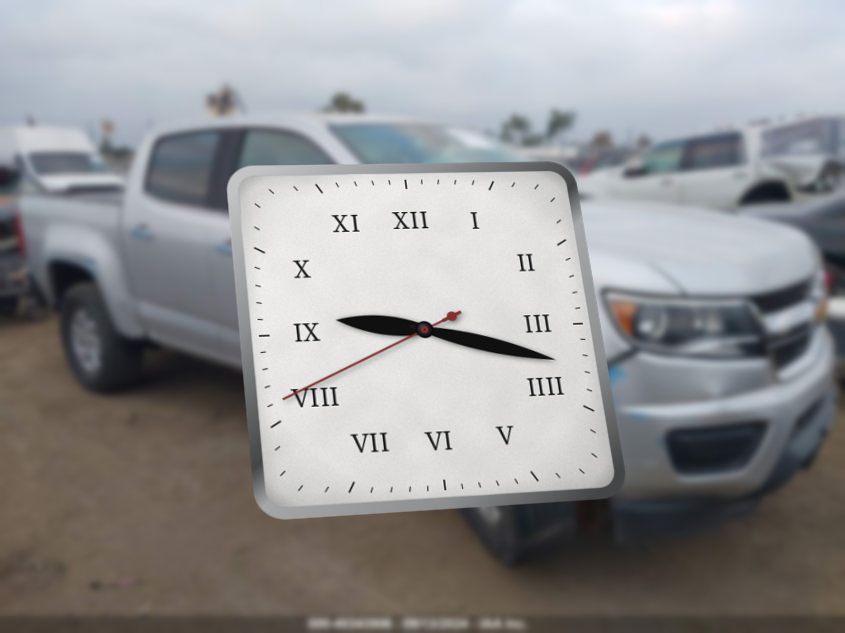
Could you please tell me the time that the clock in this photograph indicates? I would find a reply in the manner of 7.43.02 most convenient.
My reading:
9.17.41
